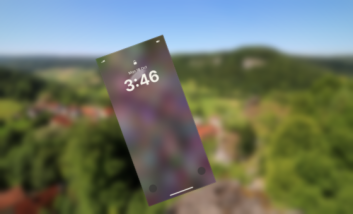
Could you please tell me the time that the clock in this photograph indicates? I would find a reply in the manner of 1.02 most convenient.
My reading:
3.46
